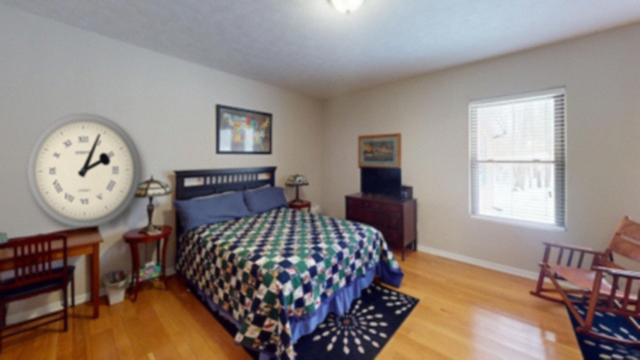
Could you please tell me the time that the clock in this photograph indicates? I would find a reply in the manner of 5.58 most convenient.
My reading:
2.04
